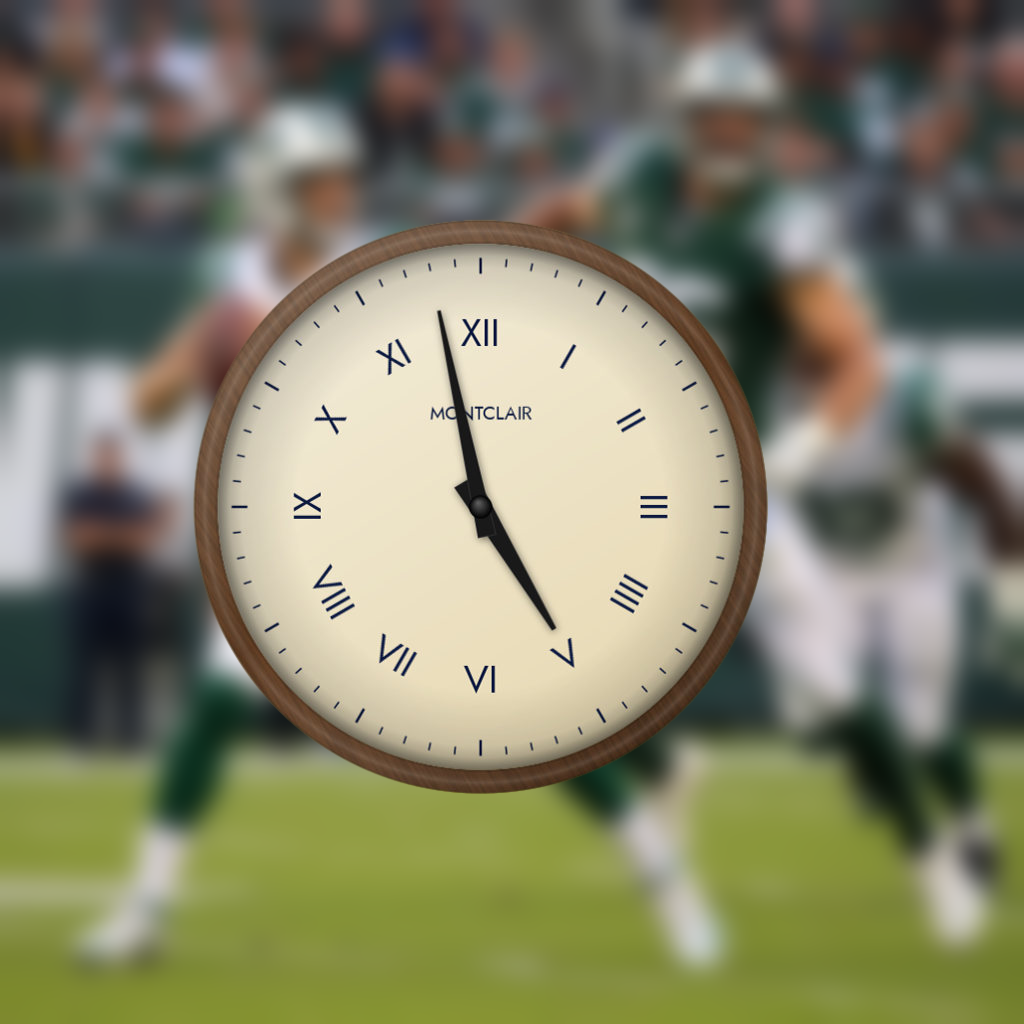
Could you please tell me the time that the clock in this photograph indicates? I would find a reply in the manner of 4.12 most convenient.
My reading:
4.58
